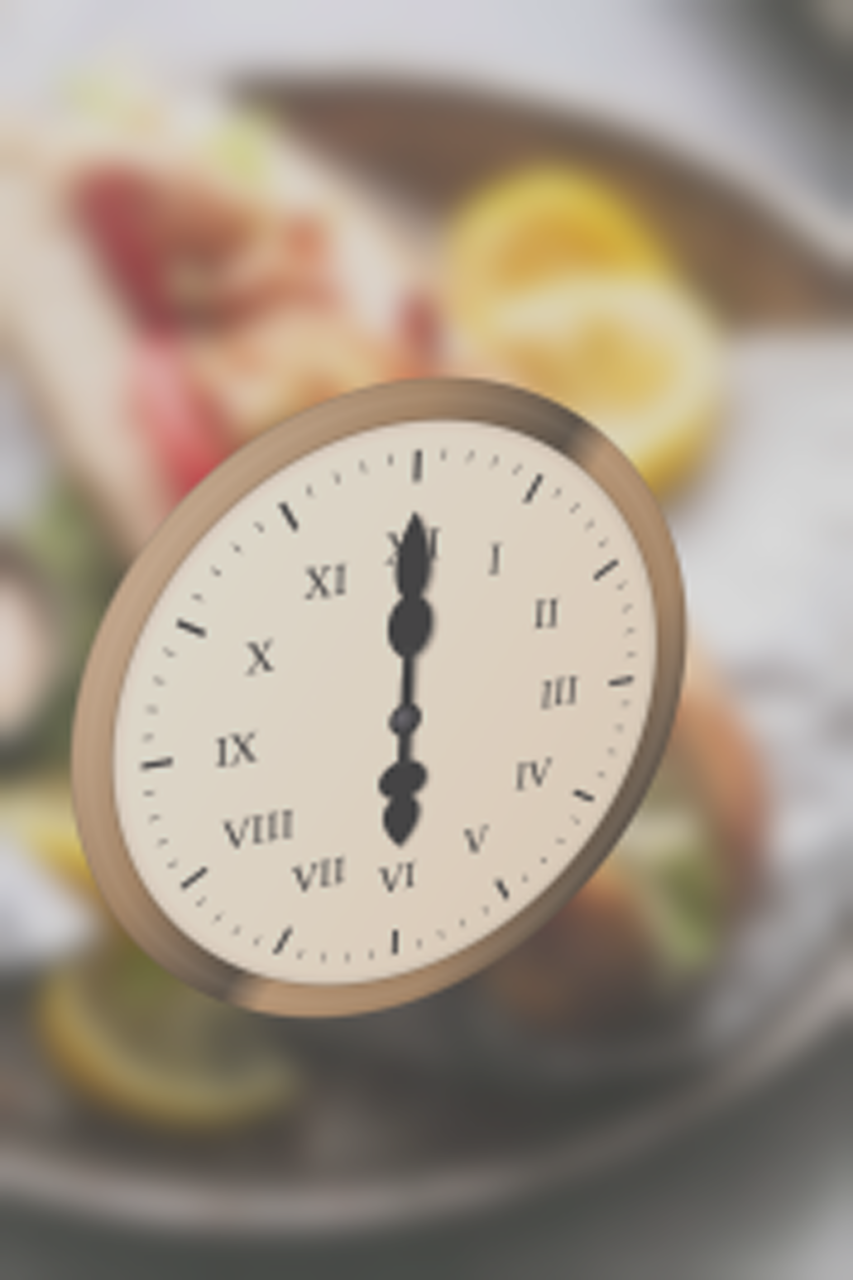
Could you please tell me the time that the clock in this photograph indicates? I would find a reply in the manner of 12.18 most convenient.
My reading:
6.00
